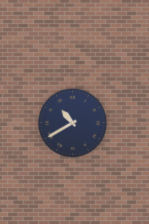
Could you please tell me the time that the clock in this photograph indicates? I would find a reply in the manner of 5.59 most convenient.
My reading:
10.40
